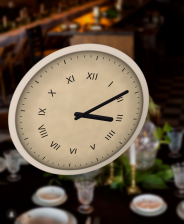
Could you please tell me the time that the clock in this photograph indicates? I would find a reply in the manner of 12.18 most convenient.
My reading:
3.09
